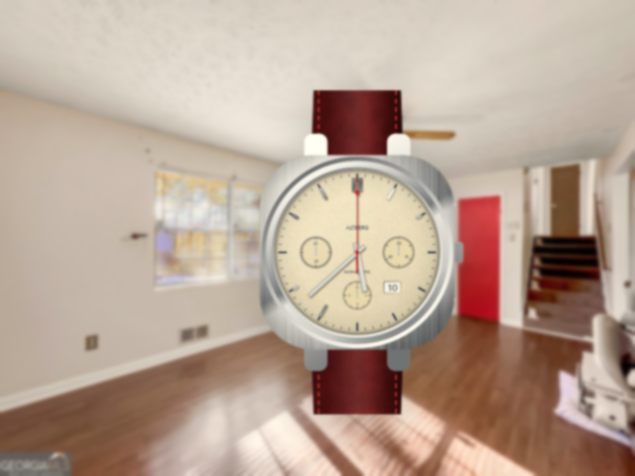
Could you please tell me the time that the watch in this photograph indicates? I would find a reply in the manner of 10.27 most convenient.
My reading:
5.38
